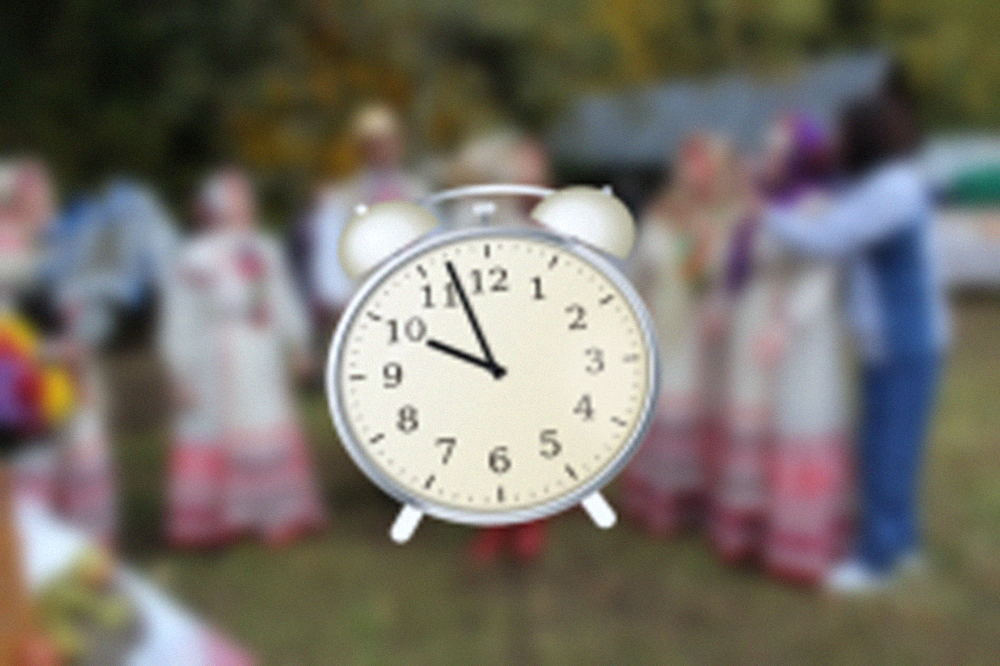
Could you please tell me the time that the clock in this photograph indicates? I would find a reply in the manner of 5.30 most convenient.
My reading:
9.57
